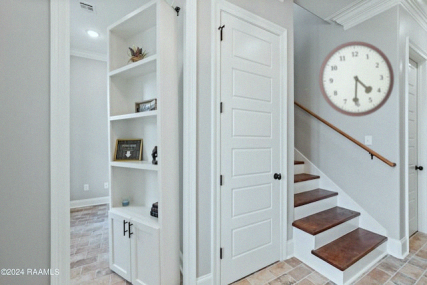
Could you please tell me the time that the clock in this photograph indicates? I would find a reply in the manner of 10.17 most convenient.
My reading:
4.31
